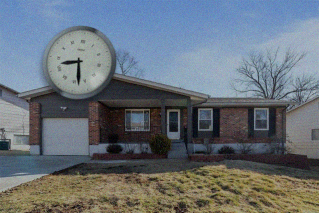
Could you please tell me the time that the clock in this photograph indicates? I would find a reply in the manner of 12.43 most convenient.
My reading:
8.28
